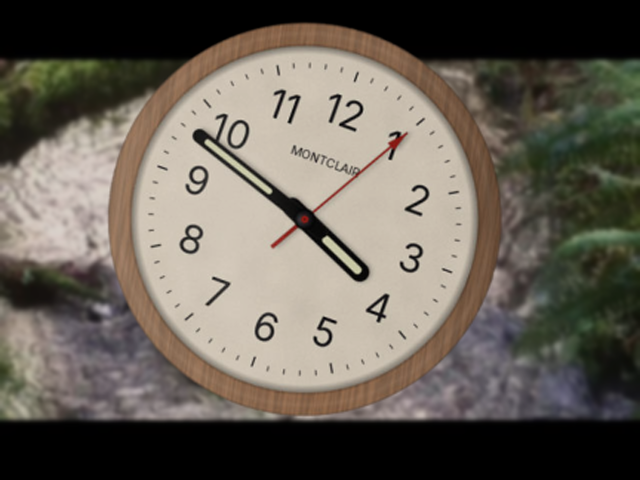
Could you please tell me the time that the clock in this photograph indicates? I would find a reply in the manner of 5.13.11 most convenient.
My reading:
3.48.05
